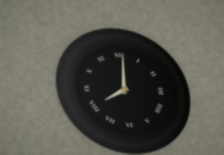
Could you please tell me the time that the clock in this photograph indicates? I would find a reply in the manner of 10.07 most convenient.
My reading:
8.01
